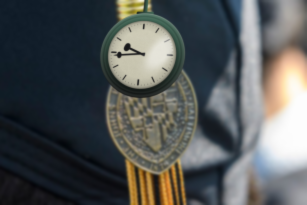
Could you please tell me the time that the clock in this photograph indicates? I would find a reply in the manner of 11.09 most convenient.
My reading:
9.44
